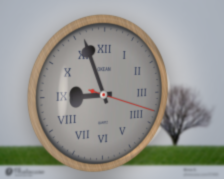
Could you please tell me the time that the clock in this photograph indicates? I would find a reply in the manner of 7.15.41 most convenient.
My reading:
8.56.18
